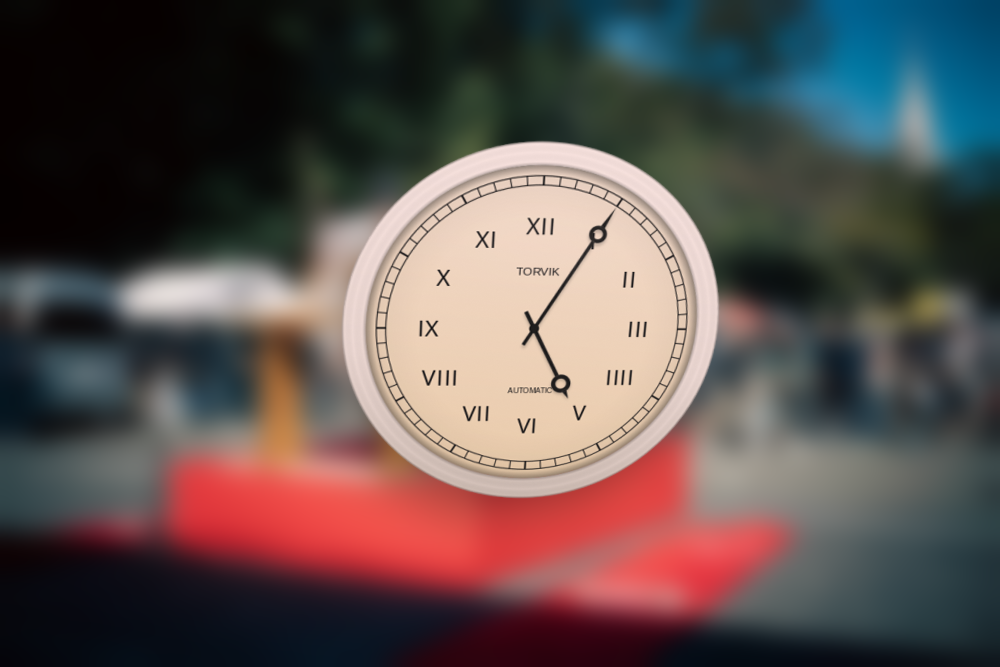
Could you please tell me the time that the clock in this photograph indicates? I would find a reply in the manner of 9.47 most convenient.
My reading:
5.05
